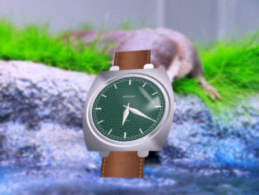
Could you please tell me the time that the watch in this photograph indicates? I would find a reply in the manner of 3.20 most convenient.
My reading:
6.20
